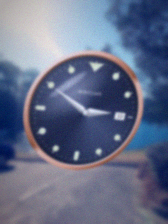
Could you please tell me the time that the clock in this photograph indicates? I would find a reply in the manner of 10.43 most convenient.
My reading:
2.50
